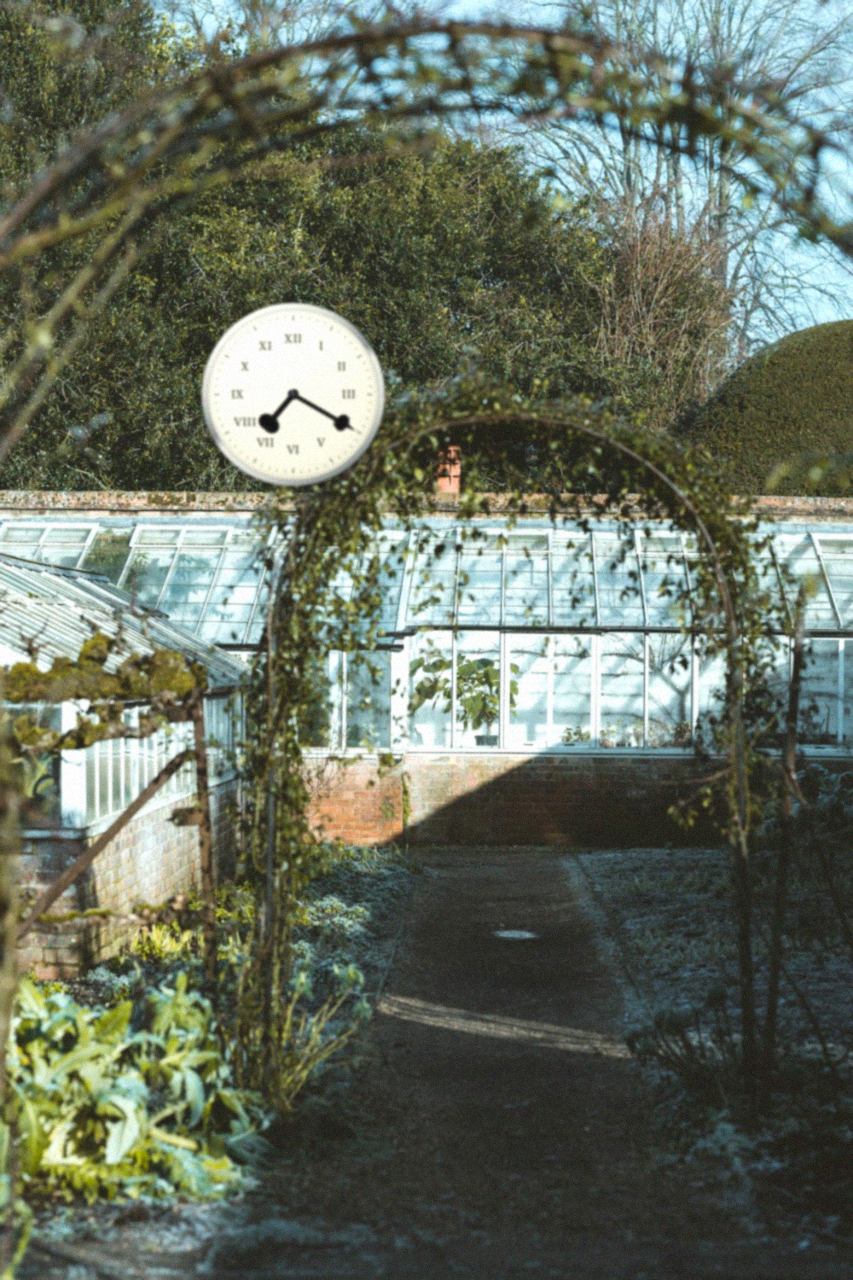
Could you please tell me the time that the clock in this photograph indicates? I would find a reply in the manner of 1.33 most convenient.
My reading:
7.20
